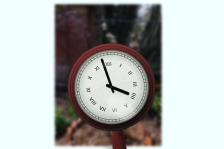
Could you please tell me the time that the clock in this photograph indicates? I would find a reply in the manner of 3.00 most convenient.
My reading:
3.58
